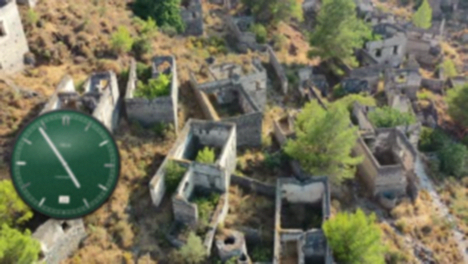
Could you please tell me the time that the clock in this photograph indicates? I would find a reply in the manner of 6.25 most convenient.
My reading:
4.54
